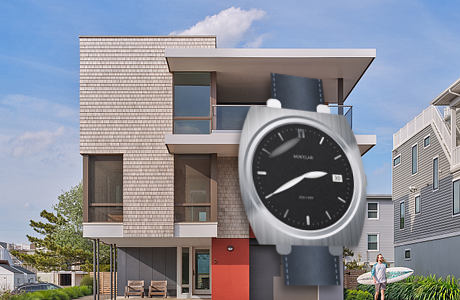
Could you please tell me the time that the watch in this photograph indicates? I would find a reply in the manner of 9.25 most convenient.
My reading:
2.40
